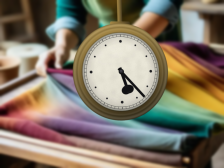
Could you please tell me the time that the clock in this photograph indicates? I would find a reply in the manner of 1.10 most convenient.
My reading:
5.23
